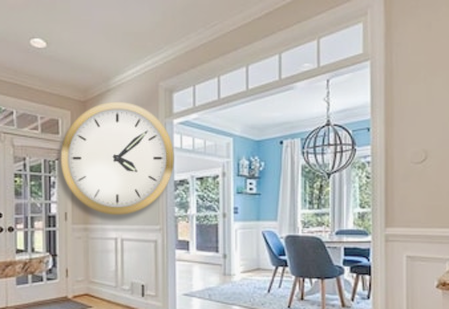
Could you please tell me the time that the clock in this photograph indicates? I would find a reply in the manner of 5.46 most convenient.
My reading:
4.08
